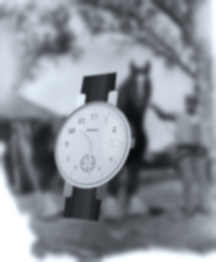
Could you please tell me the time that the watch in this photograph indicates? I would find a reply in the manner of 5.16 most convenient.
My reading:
10.29
